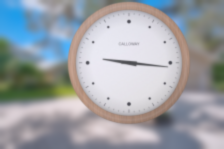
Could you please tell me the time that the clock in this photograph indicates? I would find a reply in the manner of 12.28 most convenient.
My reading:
9.16
